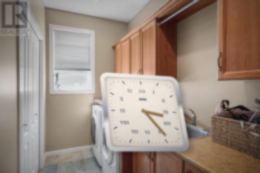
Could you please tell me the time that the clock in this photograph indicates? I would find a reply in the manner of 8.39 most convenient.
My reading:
3.24
